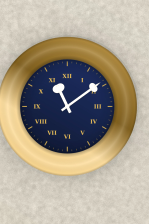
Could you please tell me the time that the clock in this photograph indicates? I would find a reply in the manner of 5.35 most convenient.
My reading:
11.09
